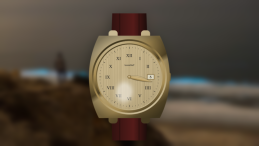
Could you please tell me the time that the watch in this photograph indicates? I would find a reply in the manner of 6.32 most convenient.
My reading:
3.17
